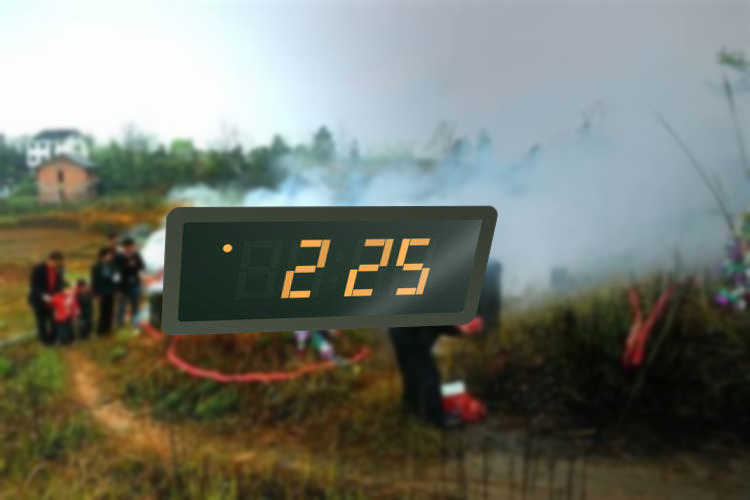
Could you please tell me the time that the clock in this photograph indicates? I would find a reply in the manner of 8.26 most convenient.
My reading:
2.25
